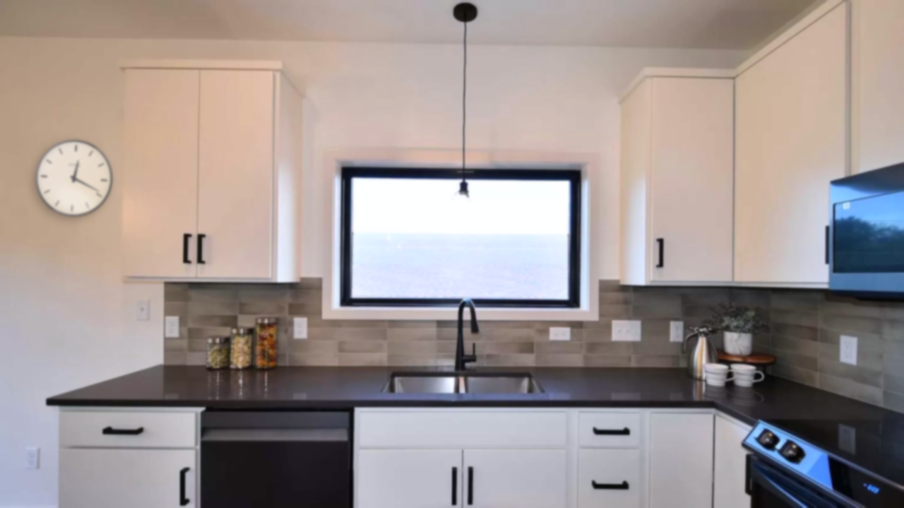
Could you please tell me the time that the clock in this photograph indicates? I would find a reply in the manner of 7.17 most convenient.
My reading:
12.19
